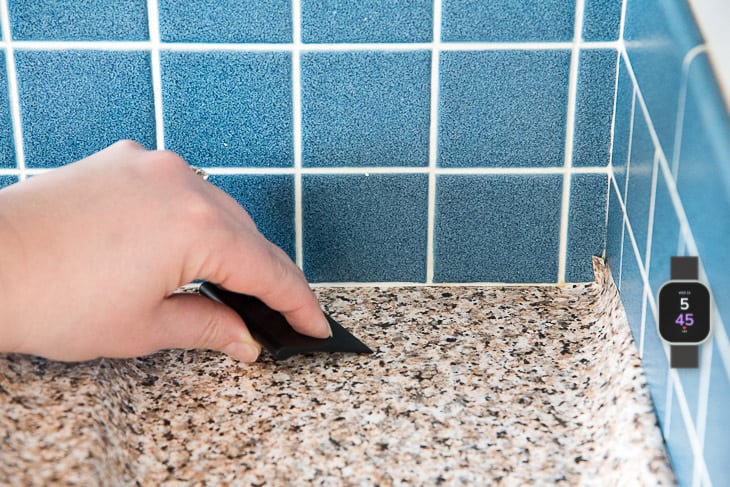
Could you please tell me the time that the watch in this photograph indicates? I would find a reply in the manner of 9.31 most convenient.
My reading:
5.45
